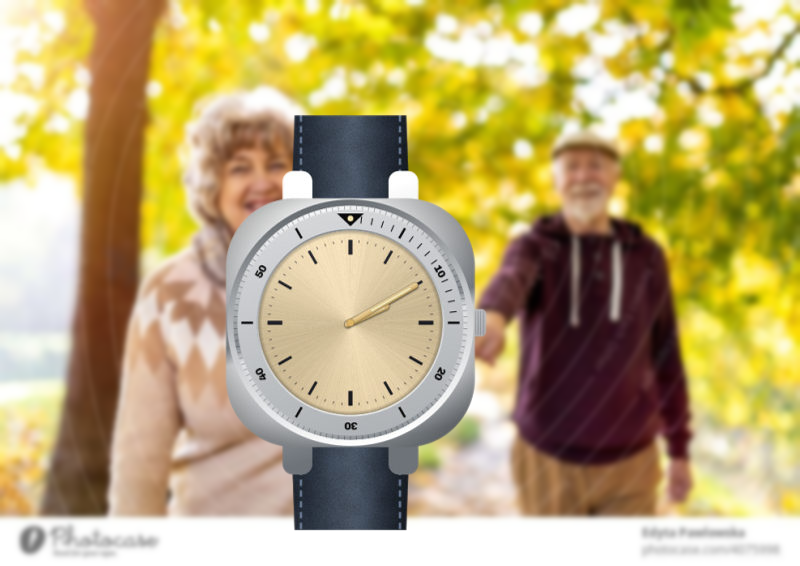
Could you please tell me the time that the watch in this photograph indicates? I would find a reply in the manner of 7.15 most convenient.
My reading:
2.10
